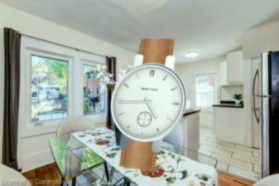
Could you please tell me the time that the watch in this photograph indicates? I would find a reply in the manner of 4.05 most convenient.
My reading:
4.44
